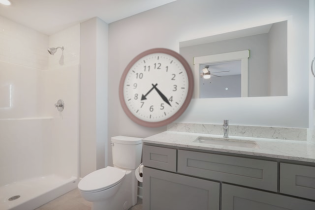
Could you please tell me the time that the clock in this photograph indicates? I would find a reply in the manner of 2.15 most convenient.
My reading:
7.22
